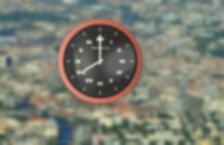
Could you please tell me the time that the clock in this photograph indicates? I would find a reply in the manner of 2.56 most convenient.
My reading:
8.00
